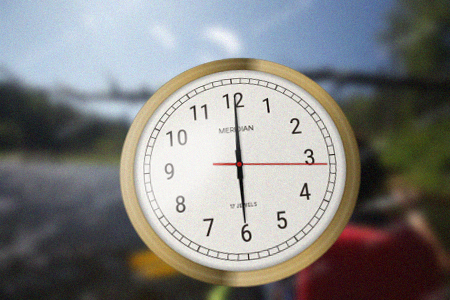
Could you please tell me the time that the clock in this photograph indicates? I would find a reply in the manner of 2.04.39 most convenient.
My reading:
6.00.16
